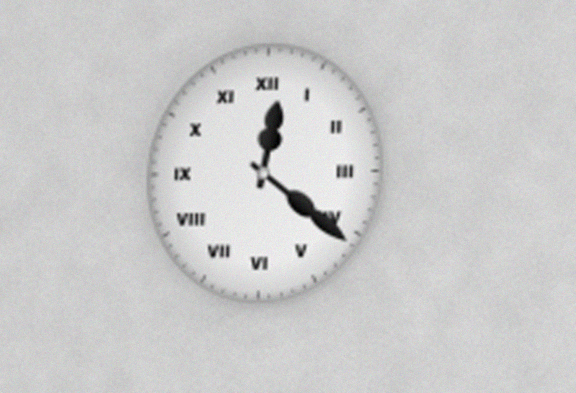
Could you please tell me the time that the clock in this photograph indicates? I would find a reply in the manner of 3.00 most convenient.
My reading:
12.21
